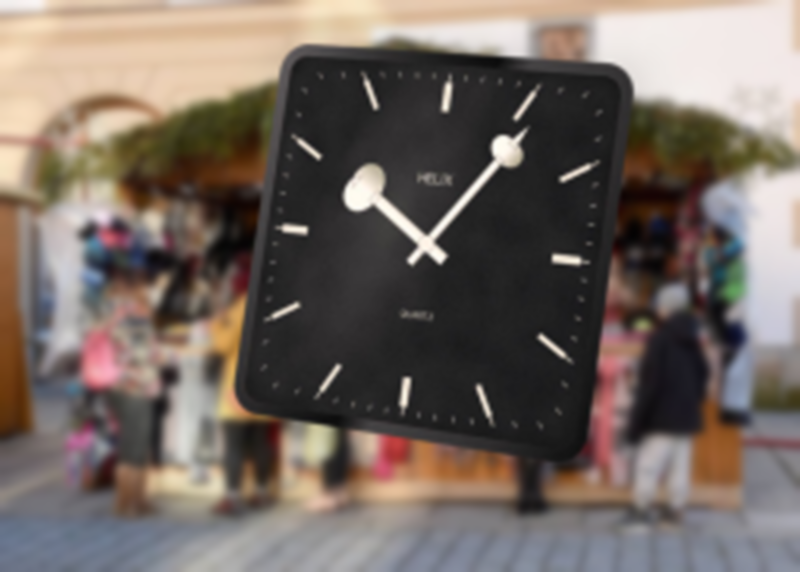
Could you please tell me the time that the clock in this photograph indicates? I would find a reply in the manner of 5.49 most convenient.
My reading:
10.06
